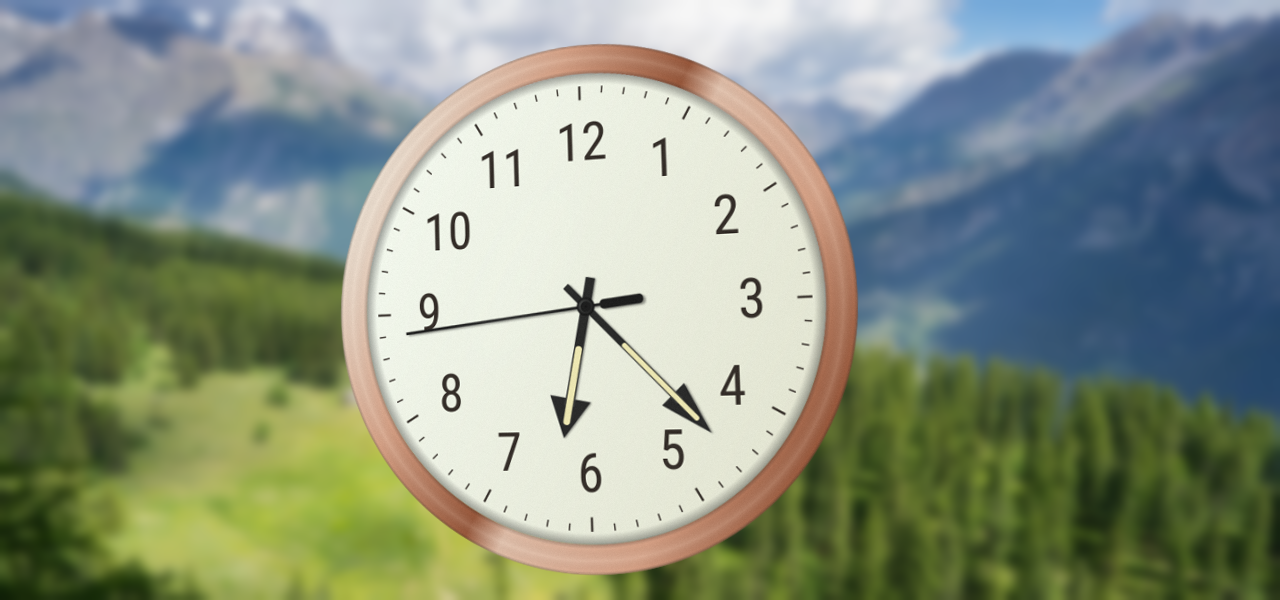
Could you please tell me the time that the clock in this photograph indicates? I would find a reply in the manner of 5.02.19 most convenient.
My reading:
6.22.44
